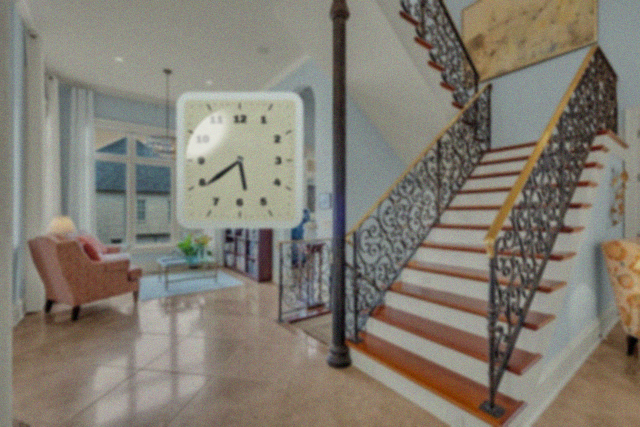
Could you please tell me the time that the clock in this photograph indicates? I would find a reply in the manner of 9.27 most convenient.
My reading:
5.39
